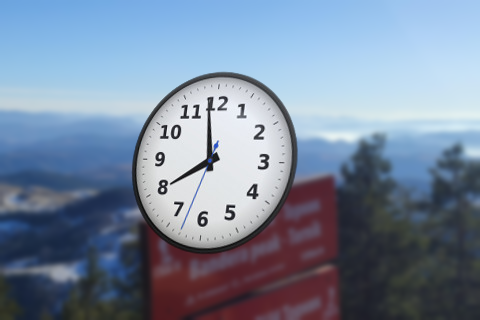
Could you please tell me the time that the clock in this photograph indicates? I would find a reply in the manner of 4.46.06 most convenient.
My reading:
7.58.33
